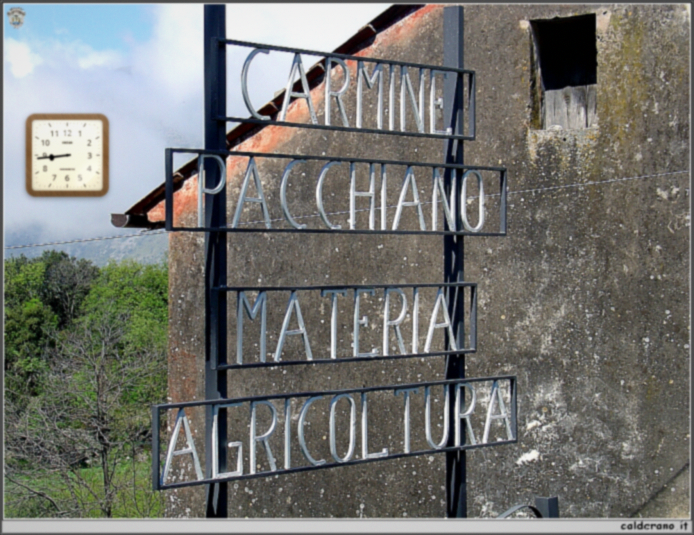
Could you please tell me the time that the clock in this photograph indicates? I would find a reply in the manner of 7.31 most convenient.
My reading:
8.44
